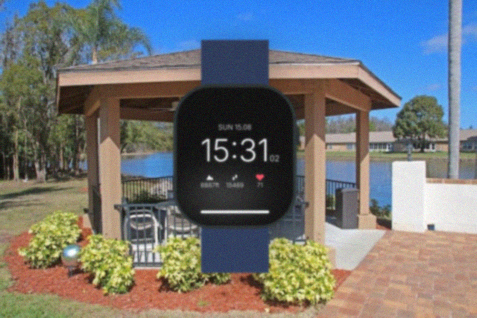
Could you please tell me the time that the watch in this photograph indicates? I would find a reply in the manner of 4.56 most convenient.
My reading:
15.31
